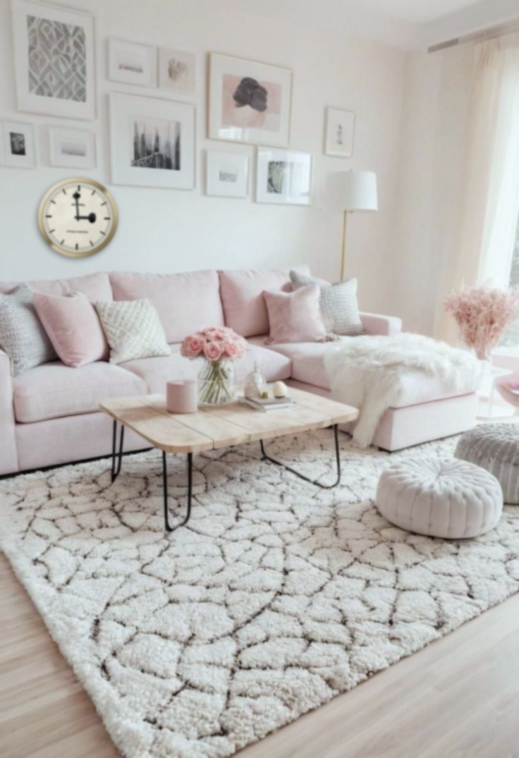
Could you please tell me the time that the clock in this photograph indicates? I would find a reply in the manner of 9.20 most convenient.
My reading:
2.59
